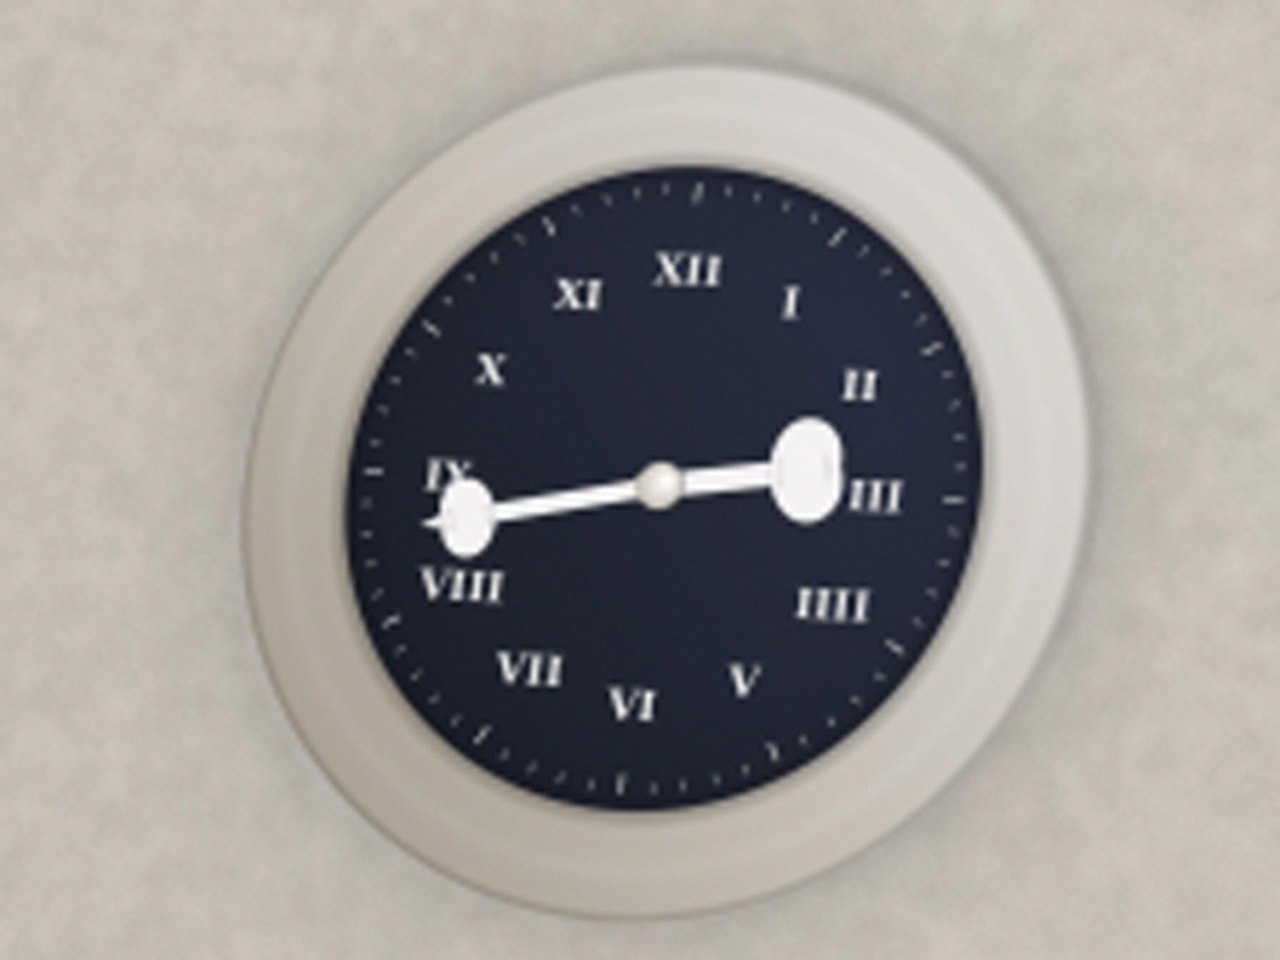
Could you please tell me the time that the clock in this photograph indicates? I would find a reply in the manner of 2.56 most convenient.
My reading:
2.43
